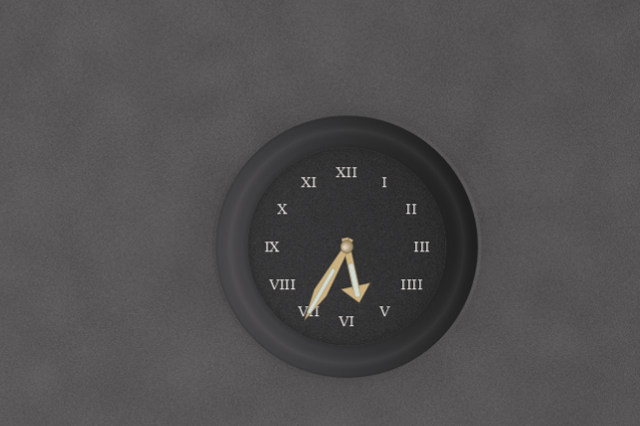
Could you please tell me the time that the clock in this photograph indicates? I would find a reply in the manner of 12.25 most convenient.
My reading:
5.35
